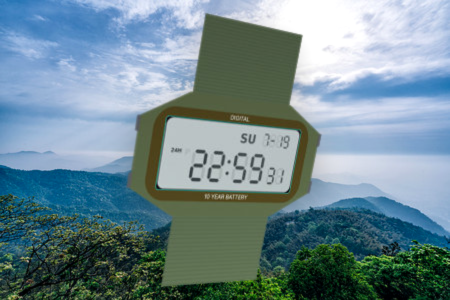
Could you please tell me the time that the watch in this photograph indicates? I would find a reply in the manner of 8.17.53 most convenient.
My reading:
22.59.31
